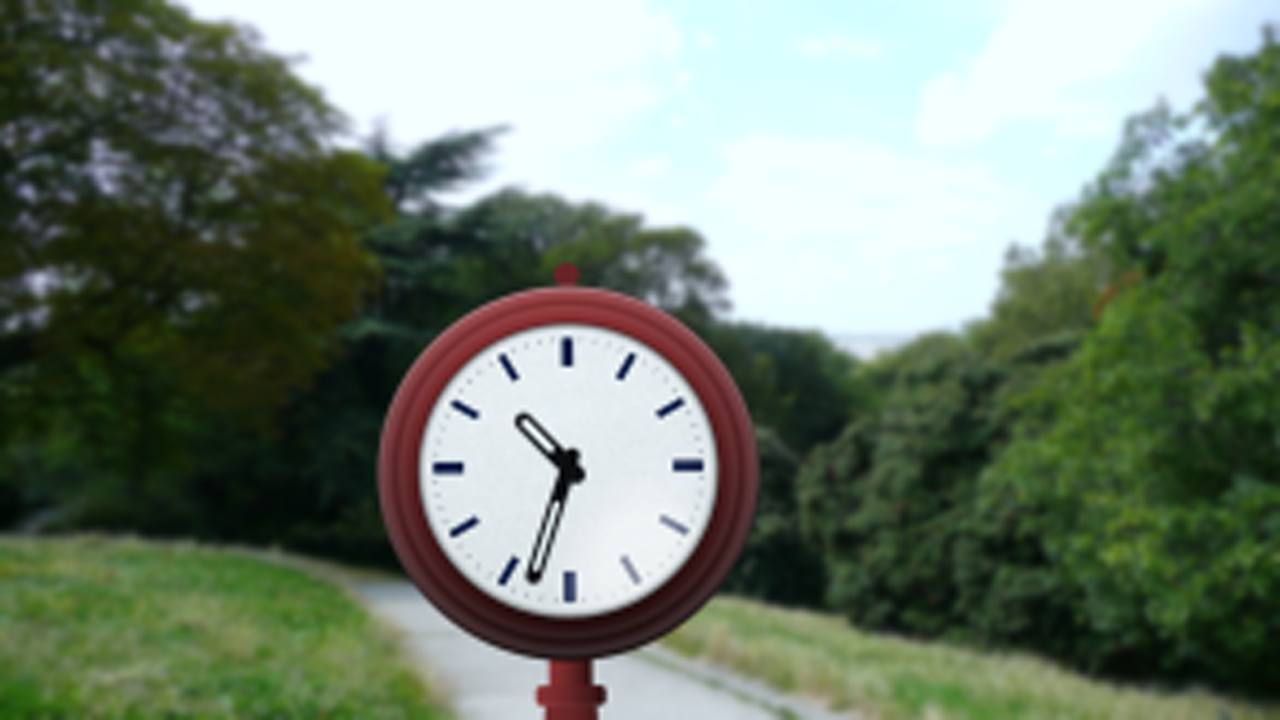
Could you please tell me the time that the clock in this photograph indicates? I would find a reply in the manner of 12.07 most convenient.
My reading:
10.33
